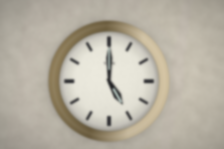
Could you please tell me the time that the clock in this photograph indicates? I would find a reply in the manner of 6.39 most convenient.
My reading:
5.00
